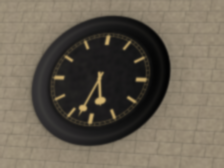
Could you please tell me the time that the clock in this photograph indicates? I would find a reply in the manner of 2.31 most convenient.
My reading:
5.33
